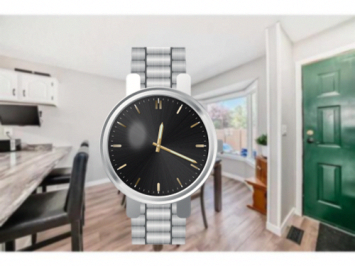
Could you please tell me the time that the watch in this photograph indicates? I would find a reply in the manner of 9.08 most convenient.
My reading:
12.19
